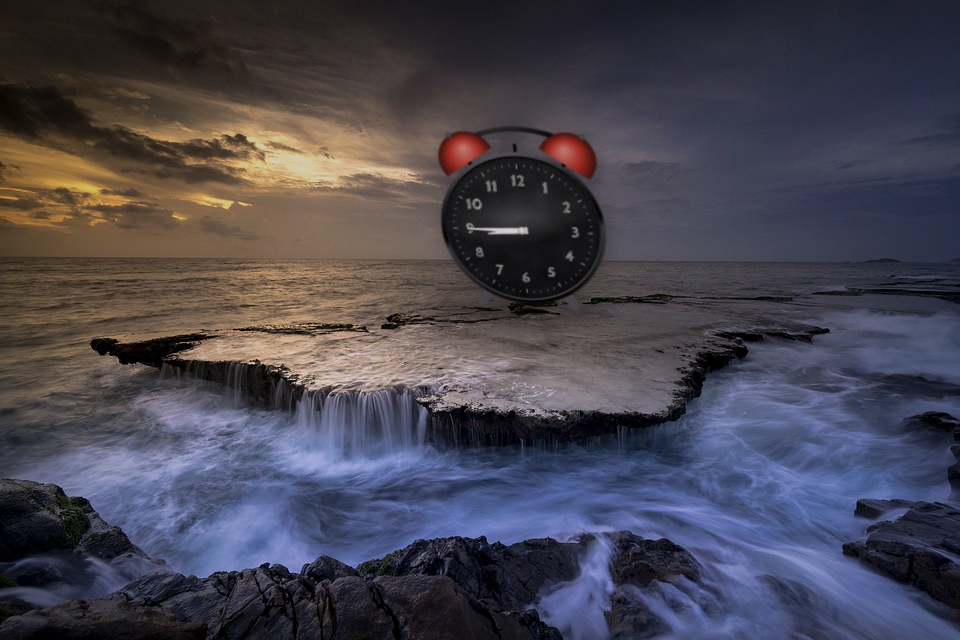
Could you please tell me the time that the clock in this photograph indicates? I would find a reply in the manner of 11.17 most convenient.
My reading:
8.45
